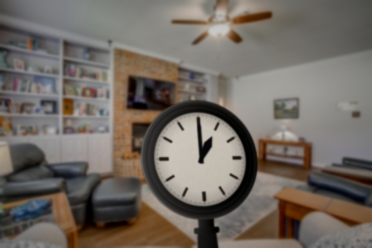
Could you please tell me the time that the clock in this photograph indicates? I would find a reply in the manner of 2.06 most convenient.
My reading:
1.00
